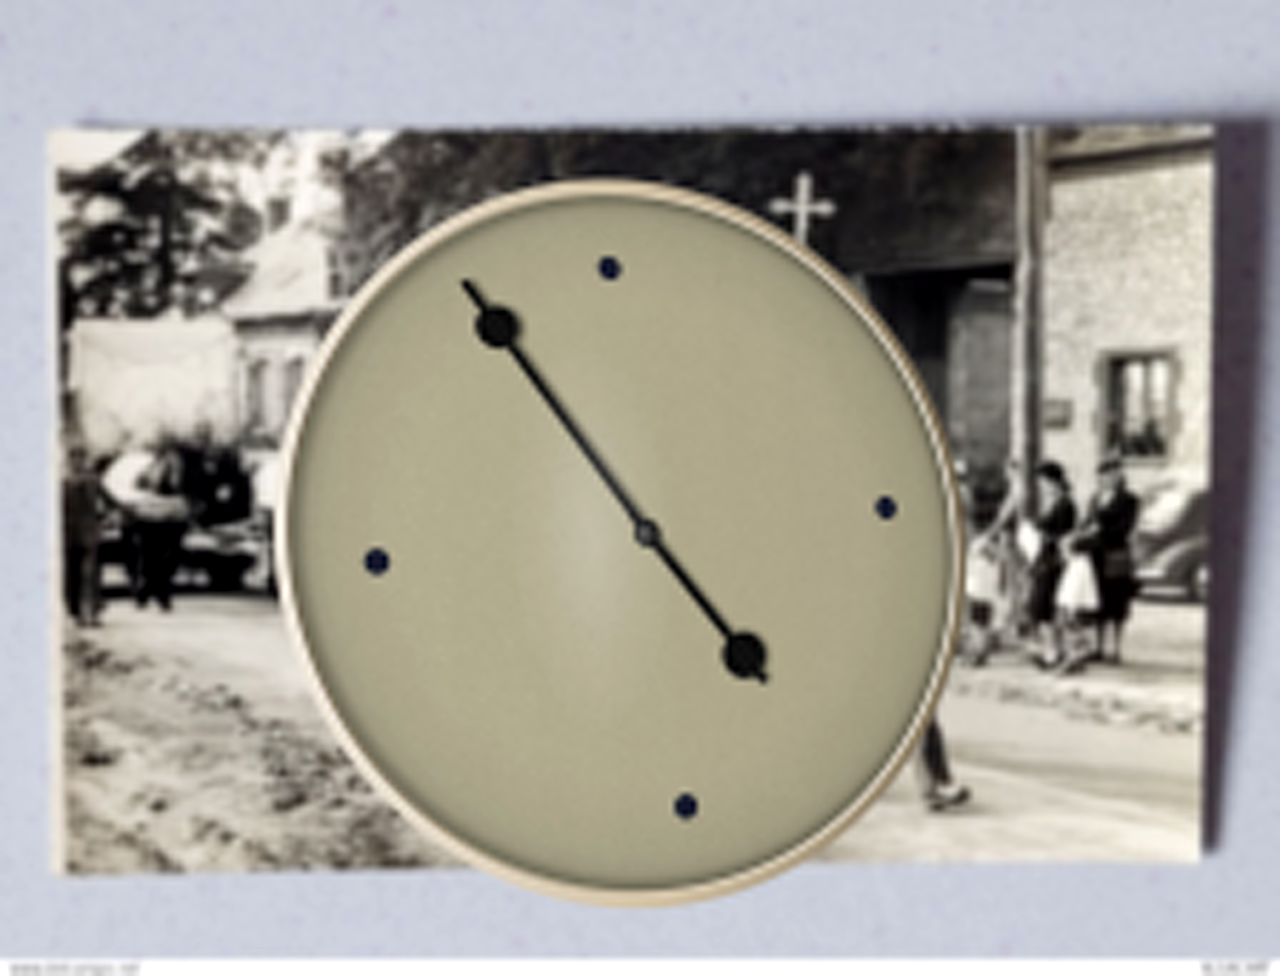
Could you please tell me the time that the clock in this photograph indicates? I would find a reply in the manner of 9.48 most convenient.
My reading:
4.55
